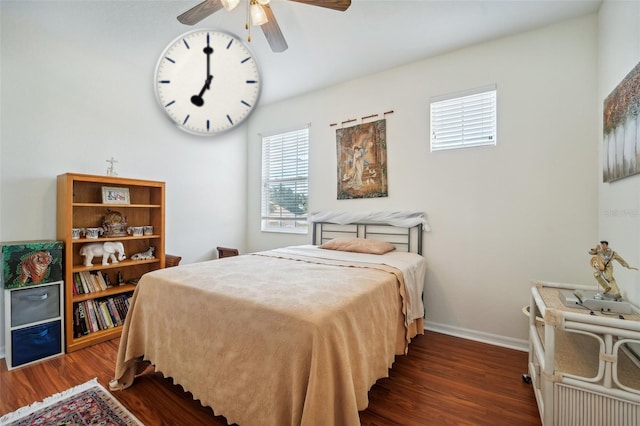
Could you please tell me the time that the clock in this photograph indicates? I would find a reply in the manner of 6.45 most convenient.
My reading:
7.00
